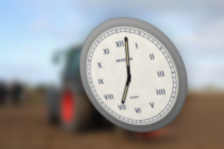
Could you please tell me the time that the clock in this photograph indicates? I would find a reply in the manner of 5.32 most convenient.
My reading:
7.02
